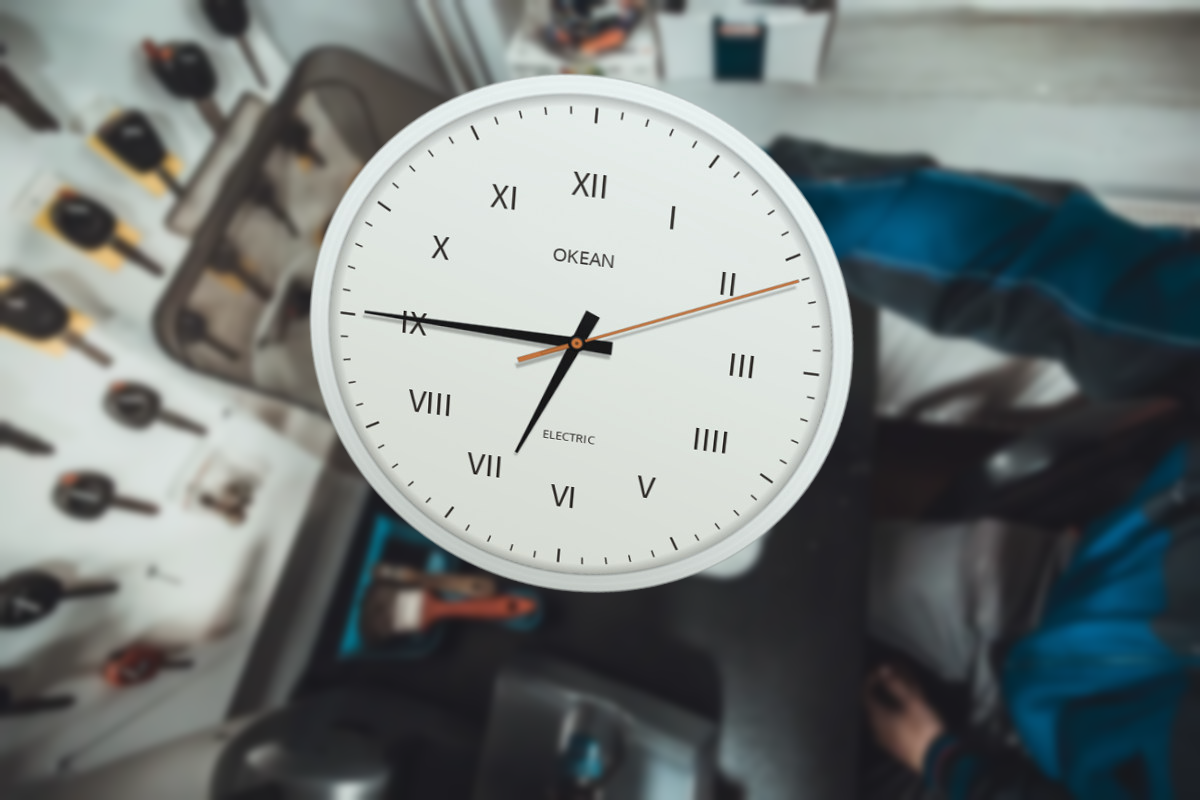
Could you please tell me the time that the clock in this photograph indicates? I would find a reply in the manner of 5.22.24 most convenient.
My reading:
6.45.11
